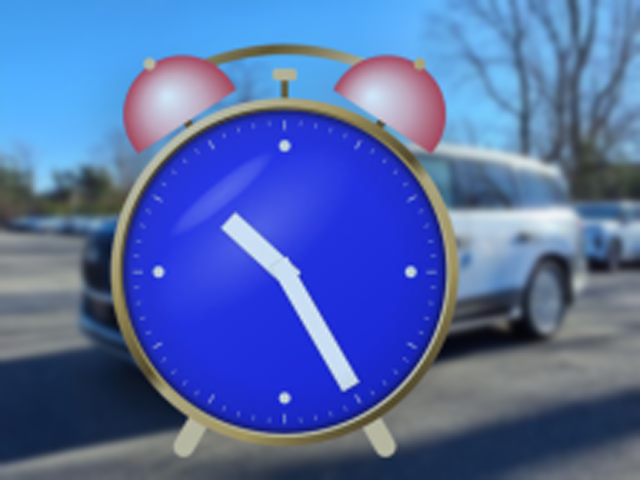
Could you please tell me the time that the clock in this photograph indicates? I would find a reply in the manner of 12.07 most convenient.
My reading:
10.25
